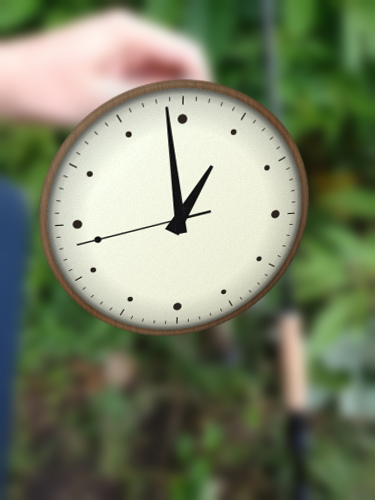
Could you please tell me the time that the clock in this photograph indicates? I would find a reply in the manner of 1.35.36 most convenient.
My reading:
12.58.43
